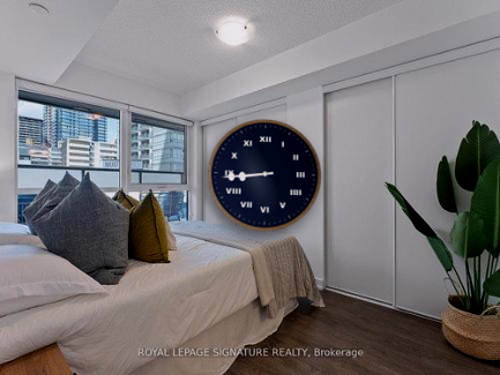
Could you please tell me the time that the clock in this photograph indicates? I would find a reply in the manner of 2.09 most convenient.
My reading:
8.44
